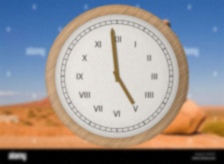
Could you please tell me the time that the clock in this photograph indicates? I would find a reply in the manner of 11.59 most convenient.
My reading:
4.59
